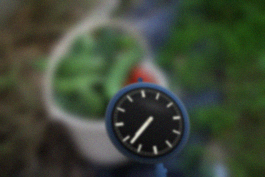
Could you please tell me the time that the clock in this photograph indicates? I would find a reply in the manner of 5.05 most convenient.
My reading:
7.38
